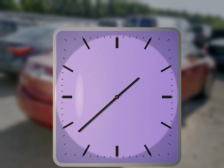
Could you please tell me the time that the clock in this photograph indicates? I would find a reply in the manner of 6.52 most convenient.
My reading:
1.38
